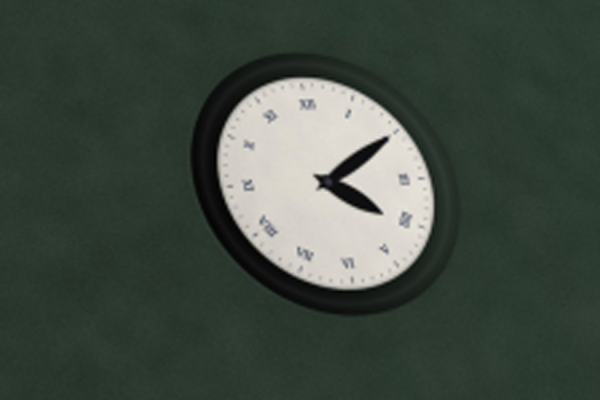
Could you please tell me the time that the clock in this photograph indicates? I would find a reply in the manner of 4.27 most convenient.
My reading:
4.10
